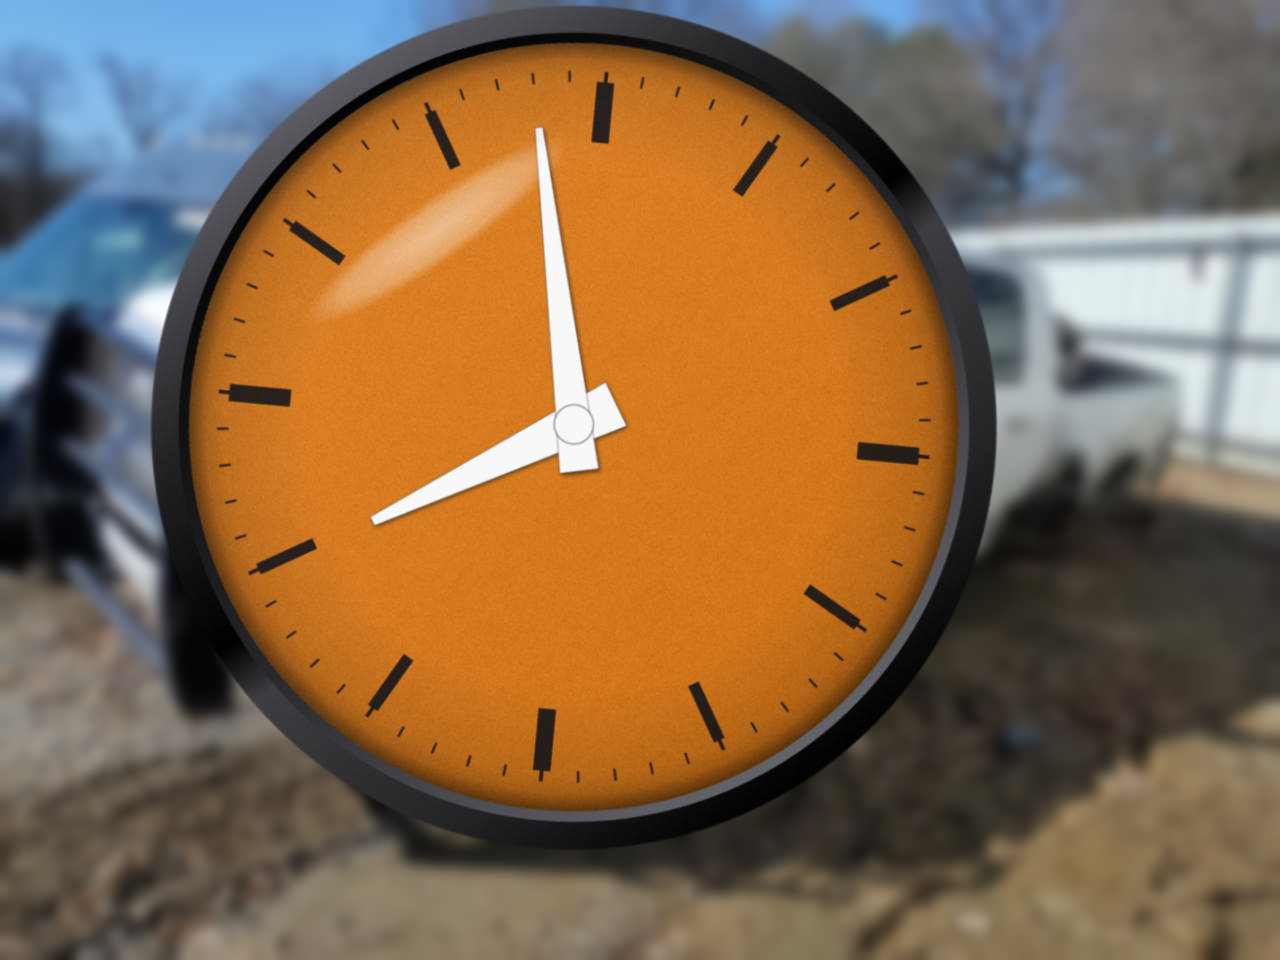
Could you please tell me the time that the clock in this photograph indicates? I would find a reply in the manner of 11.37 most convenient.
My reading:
7.58
